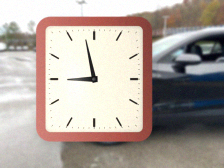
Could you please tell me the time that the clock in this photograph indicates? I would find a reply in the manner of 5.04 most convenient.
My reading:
8.58
